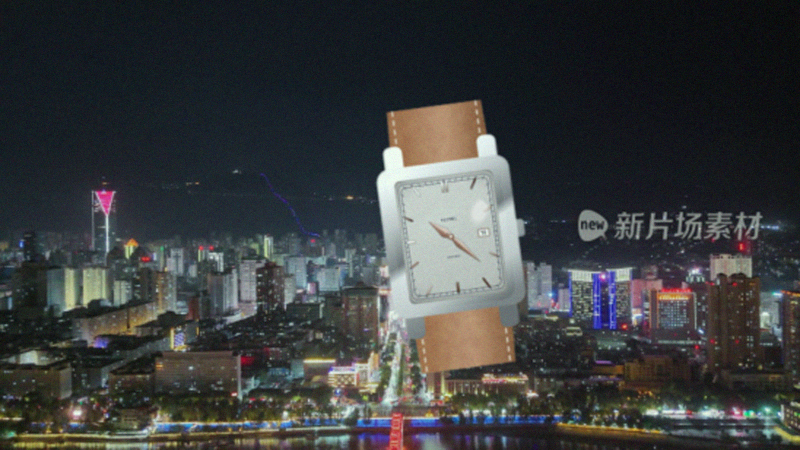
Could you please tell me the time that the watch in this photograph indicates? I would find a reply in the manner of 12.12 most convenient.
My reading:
10.23
